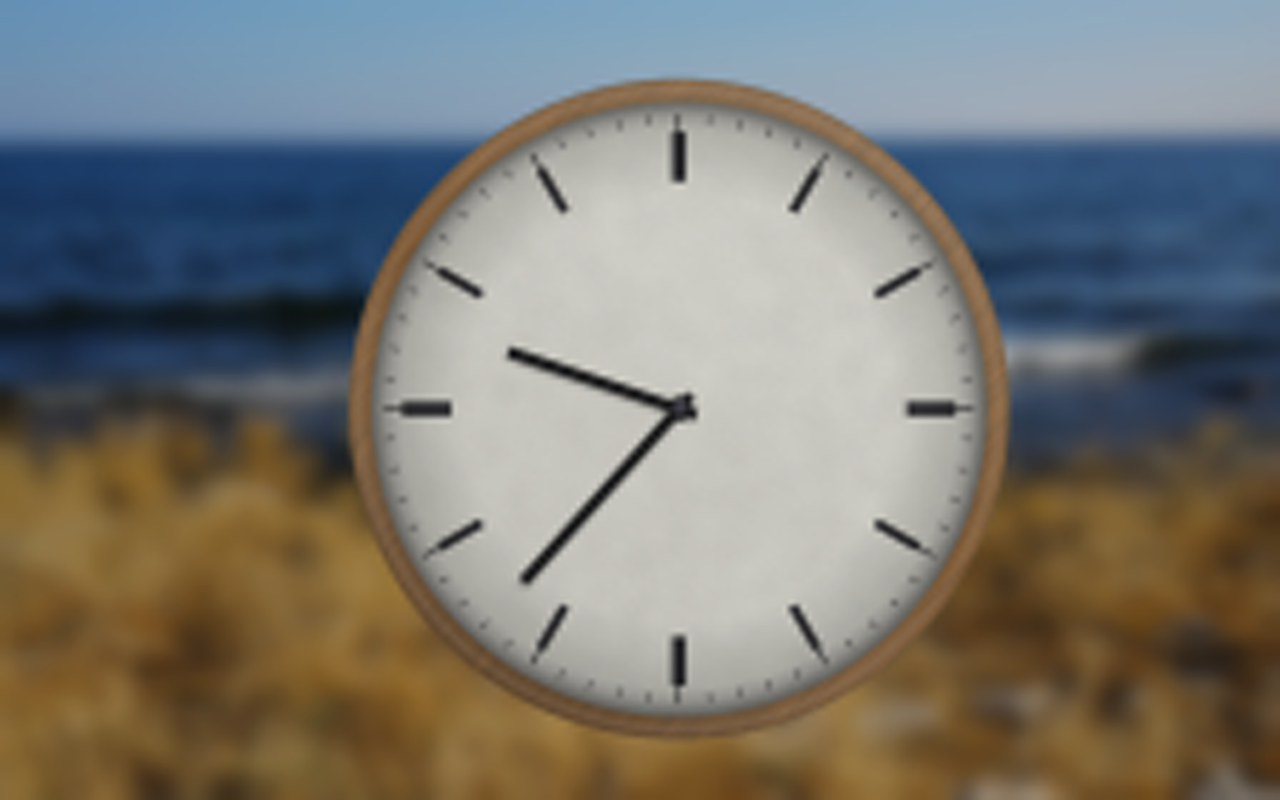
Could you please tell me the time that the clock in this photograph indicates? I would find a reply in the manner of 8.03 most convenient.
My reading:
9.37
